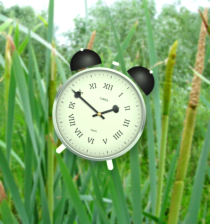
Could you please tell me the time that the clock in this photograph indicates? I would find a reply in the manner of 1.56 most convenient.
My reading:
1.49
